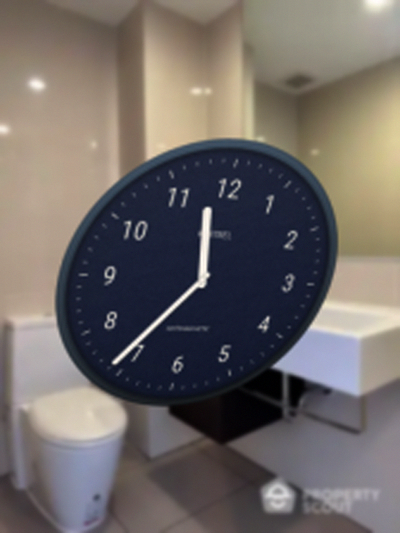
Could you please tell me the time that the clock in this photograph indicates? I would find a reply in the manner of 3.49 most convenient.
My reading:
11.36
